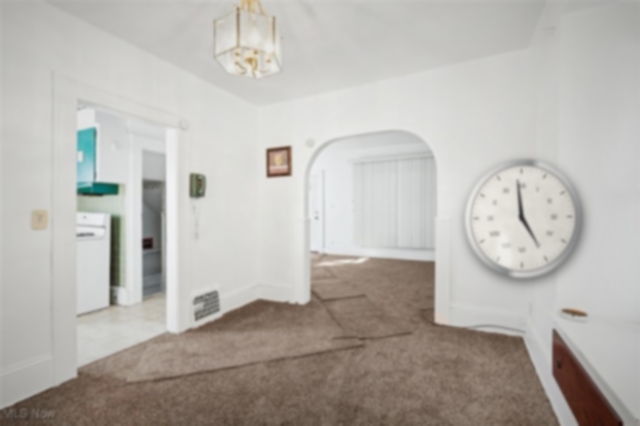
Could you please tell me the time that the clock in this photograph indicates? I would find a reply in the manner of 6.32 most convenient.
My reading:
4.59
